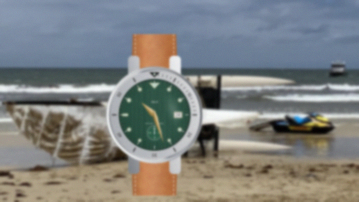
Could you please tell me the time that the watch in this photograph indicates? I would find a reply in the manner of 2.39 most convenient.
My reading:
10.27
